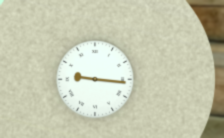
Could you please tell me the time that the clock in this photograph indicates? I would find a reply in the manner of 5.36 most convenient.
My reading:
9.16
